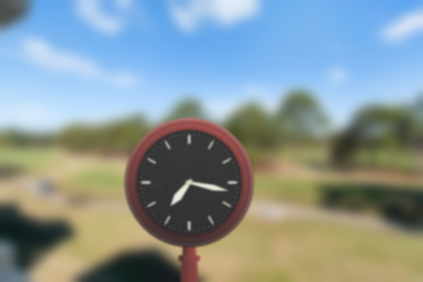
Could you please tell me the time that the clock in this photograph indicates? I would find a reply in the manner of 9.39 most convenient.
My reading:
7.17
